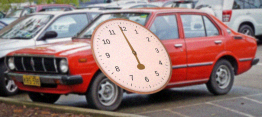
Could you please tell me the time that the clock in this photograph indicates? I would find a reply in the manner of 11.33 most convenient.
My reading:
5.59
